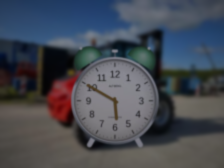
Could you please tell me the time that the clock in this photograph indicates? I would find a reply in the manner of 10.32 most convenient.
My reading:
5.50
